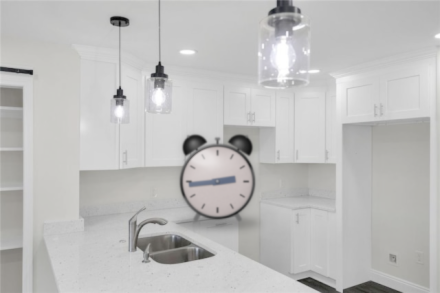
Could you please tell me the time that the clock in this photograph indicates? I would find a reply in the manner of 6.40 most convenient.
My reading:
2.44
